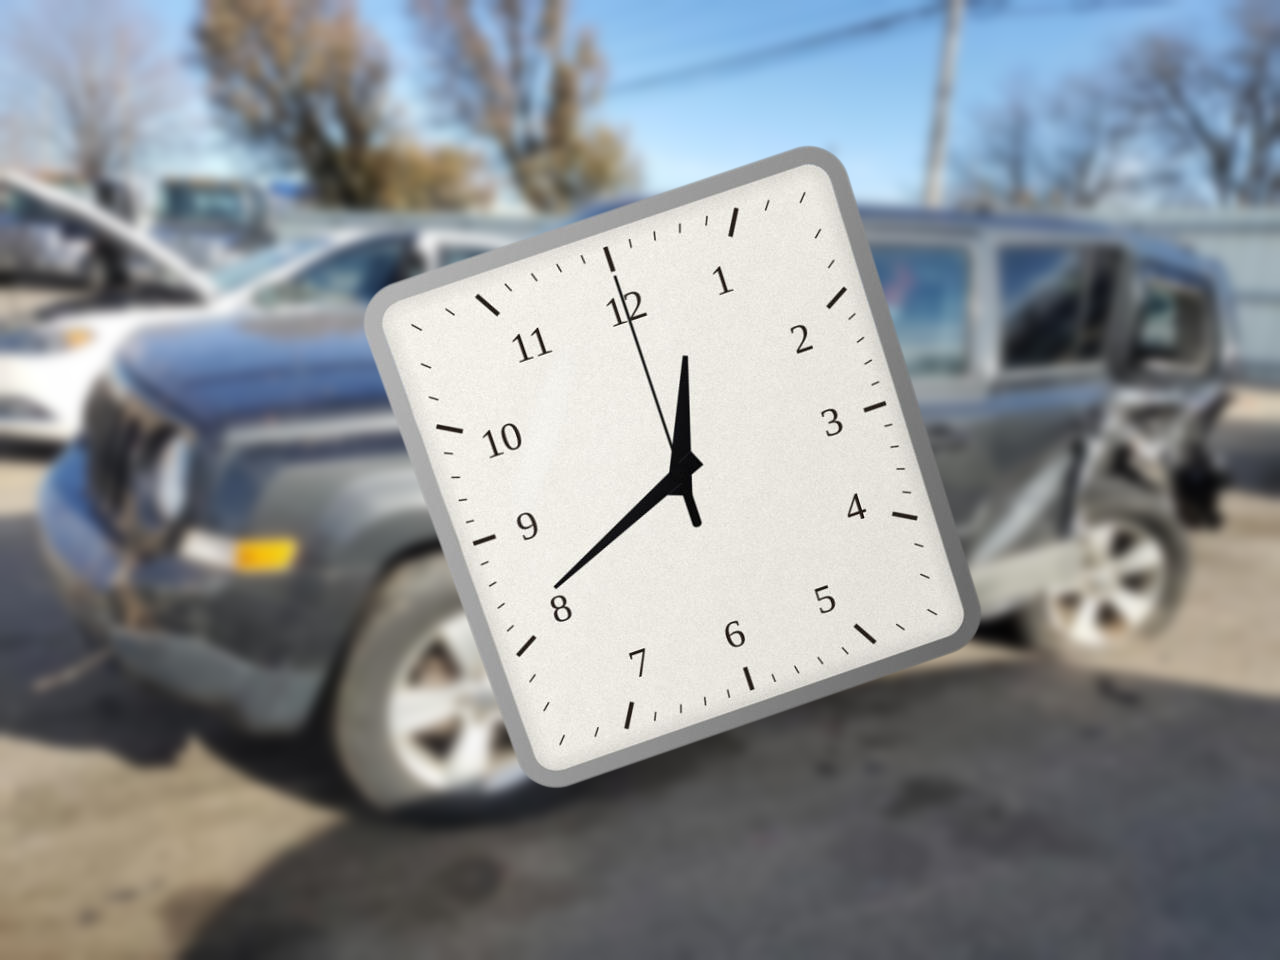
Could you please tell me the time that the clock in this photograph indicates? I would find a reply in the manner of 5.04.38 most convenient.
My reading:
12.41.00
